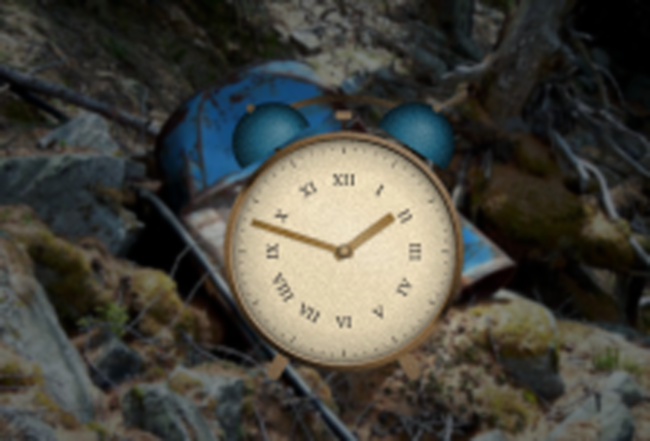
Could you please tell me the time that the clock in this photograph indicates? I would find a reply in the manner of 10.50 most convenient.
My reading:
1.48
